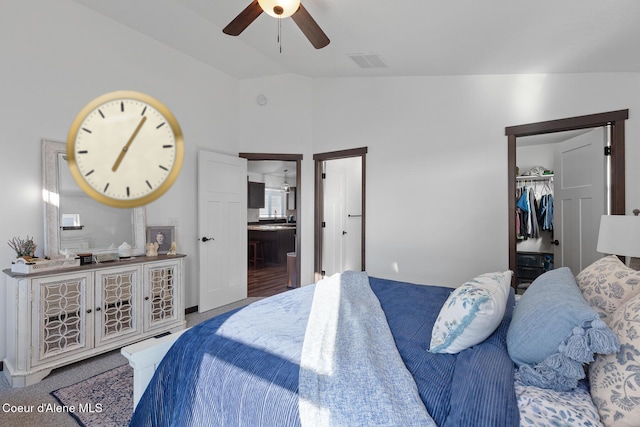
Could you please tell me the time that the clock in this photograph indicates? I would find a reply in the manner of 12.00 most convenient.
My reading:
7.06
